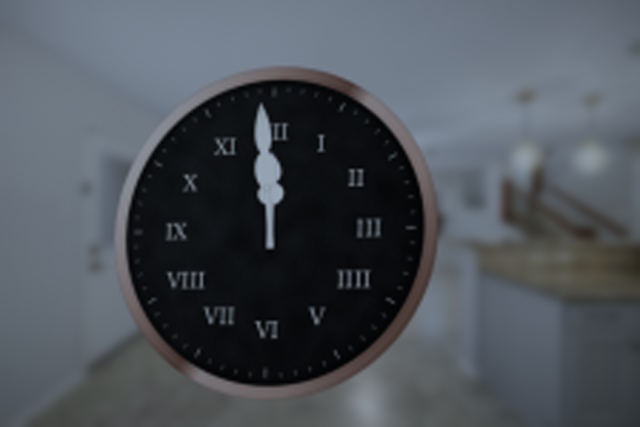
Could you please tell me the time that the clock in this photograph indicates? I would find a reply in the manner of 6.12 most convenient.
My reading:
11.59
